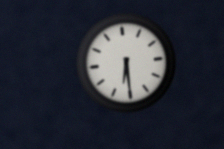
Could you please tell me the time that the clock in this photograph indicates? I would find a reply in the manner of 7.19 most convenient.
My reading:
6.30
